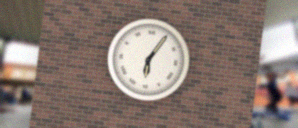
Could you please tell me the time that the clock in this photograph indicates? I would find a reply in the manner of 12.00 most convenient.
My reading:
6.05
